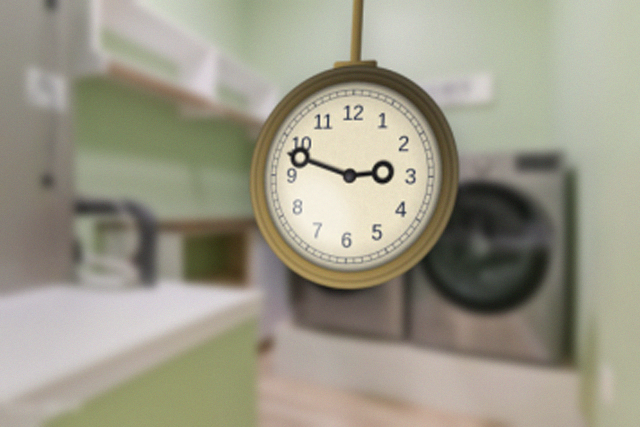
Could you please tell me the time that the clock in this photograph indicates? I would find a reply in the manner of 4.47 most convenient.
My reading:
2.48
